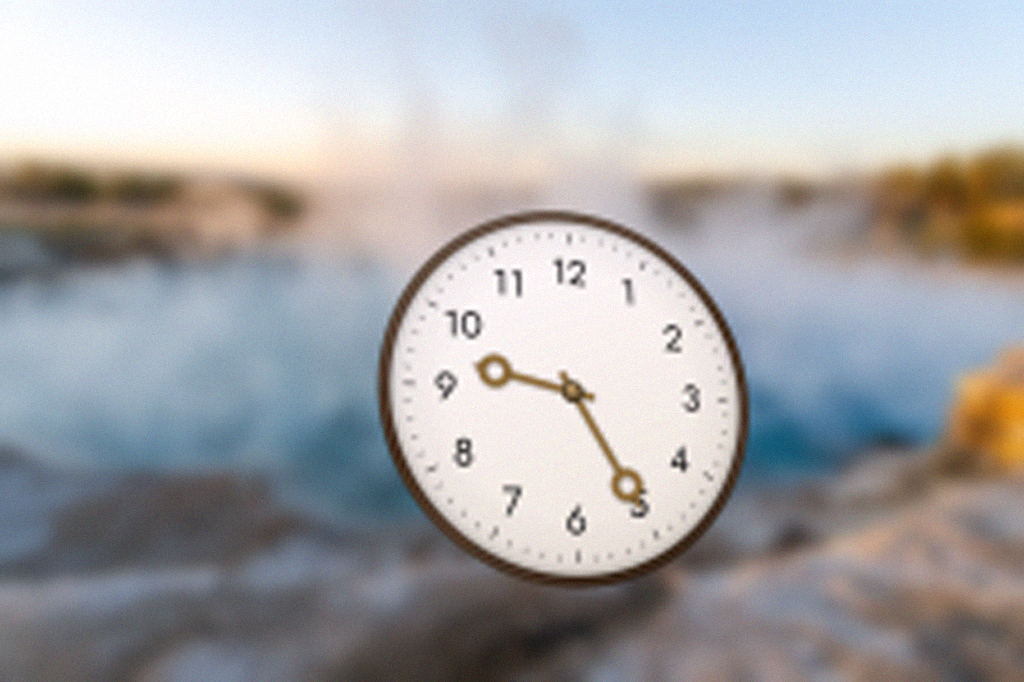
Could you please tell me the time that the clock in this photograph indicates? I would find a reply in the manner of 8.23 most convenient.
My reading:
9.25
